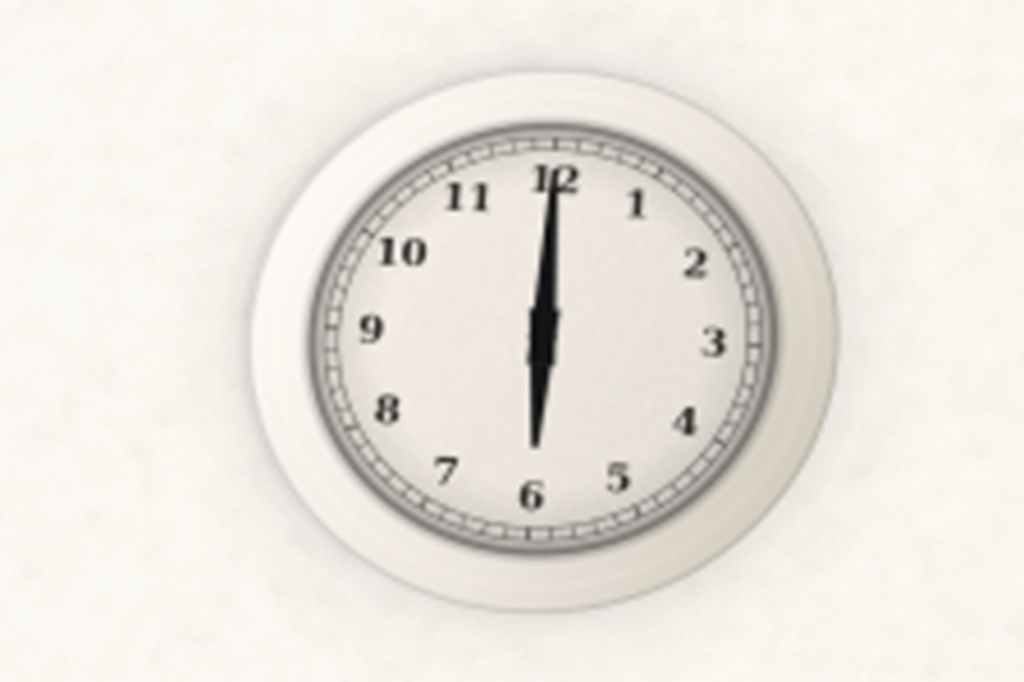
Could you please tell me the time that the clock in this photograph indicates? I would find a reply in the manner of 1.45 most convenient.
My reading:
6.00
